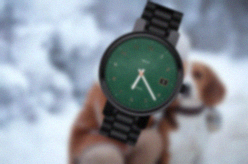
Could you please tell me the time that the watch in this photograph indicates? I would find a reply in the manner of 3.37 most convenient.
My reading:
6.22
